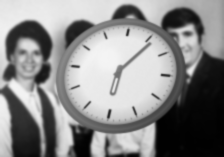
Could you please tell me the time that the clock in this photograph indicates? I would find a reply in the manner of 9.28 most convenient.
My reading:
6.06
